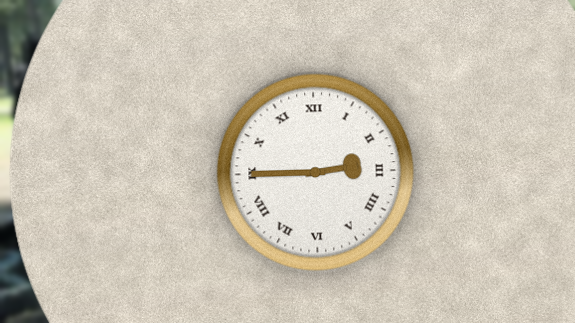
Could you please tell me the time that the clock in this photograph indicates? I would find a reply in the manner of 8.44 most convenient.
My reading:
2.45
